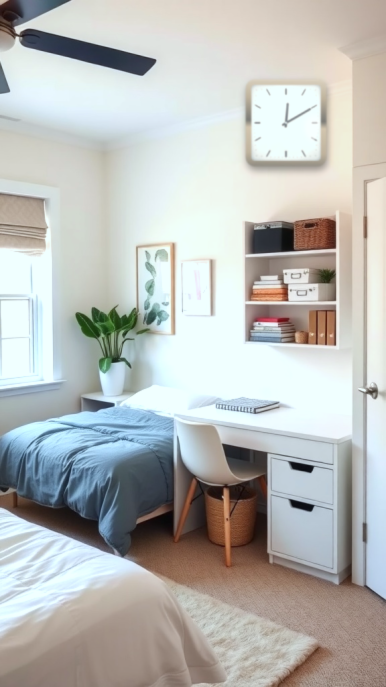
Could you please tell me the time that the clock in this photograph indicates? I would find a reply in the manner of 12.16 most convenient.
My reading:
12.10
